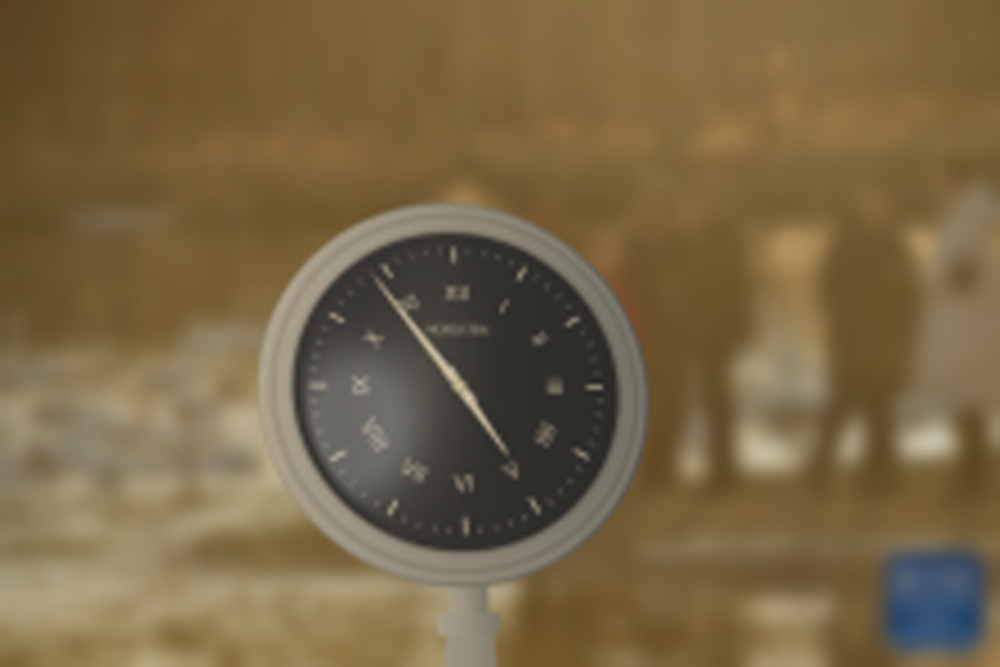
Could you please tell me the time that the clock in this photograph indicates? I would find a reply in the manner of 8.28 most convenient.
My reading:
4.54
